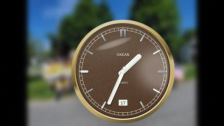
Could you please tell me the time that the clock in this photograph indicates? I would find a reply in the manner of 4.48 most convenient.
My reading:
1.34
